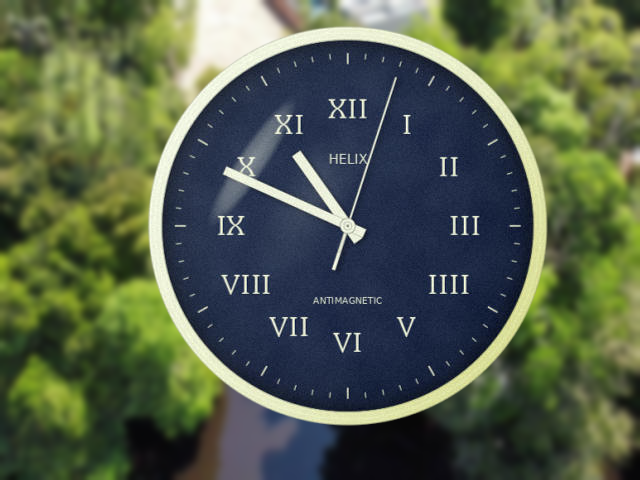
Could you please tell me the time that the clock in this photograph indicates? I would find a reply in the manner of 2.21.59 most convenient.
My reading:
10.49.03
